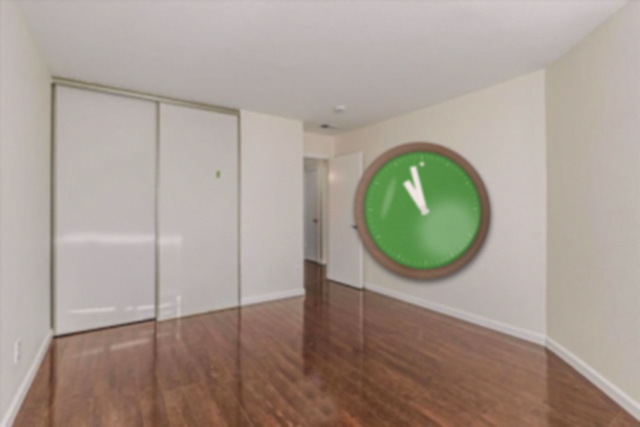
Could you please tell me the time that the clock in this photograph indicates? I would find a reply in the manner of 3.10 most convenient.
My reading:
10.58
